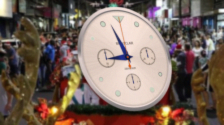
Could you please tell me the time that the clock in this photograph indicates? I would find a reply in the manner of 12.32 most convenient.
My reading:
8.57
